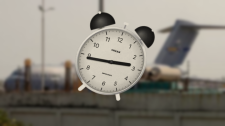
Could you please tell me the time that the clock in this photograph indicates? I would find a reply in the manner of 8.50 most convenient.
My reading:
2.44
